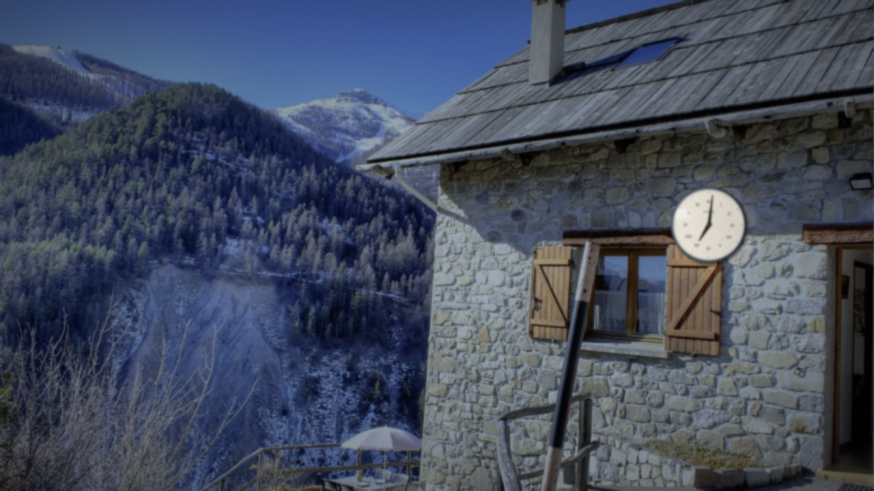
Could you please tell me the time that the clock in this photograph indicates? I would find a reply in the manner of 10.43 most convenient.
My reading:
7.01
